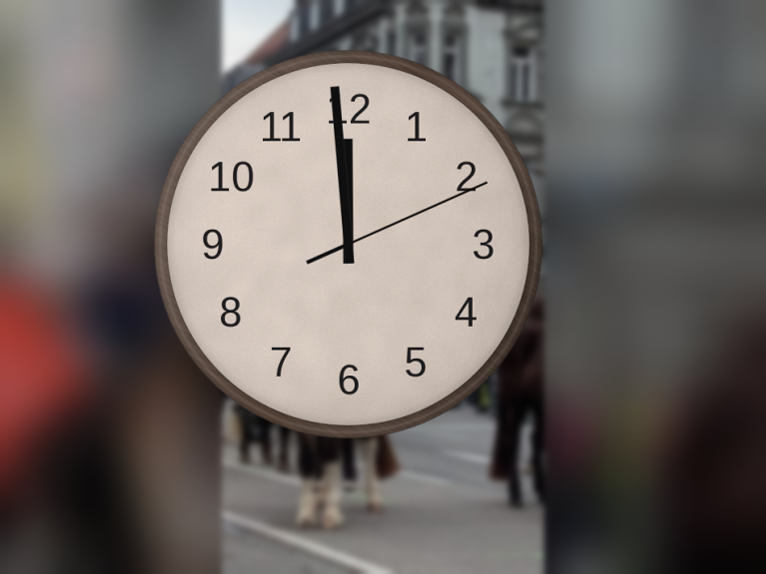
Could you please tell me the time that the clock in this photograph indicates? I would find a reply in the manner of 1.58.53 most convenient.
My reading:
11.59.11
